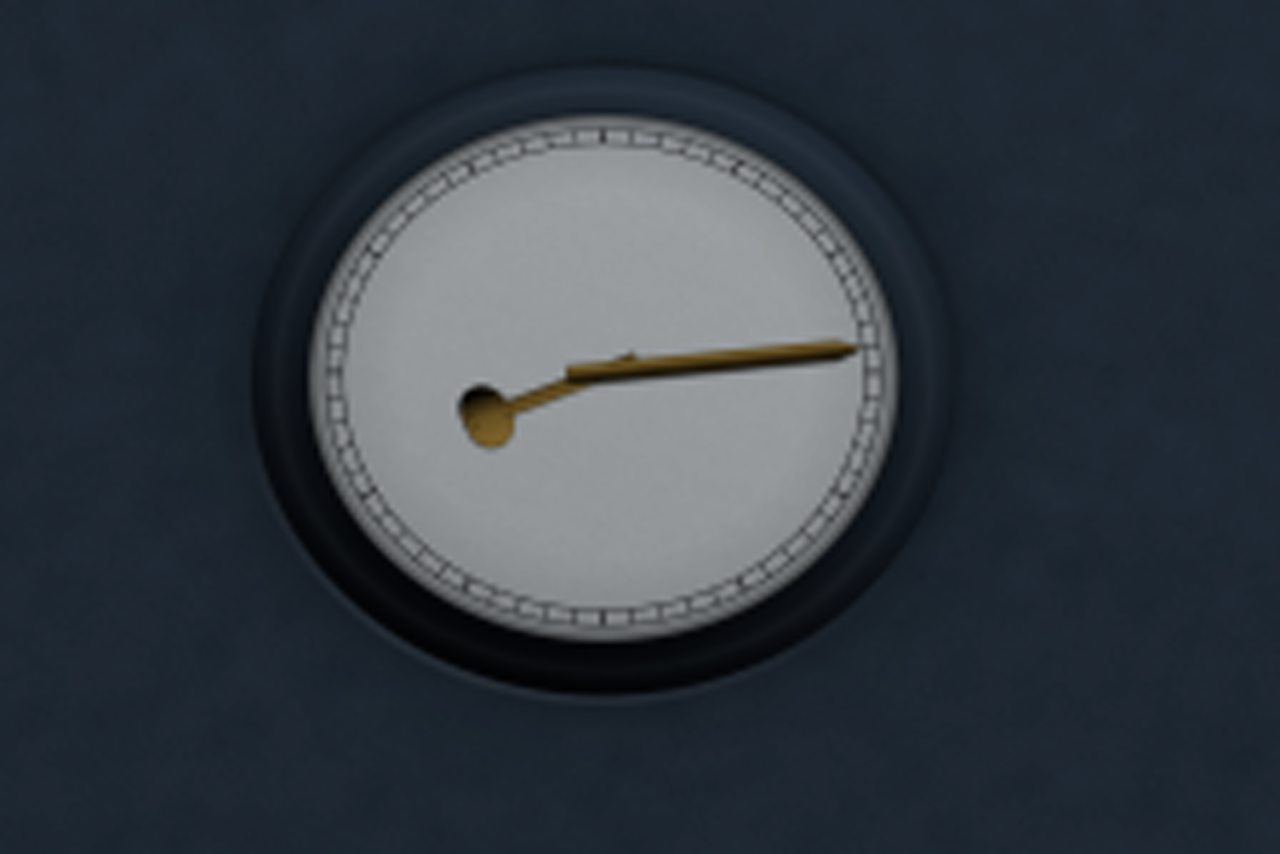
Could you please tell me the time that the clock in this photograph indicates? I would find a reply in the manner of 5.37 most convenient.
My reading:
8.14
